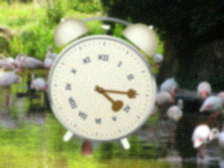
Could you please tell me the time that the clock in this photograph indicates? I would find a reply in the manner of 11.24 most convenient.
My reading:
4.15
